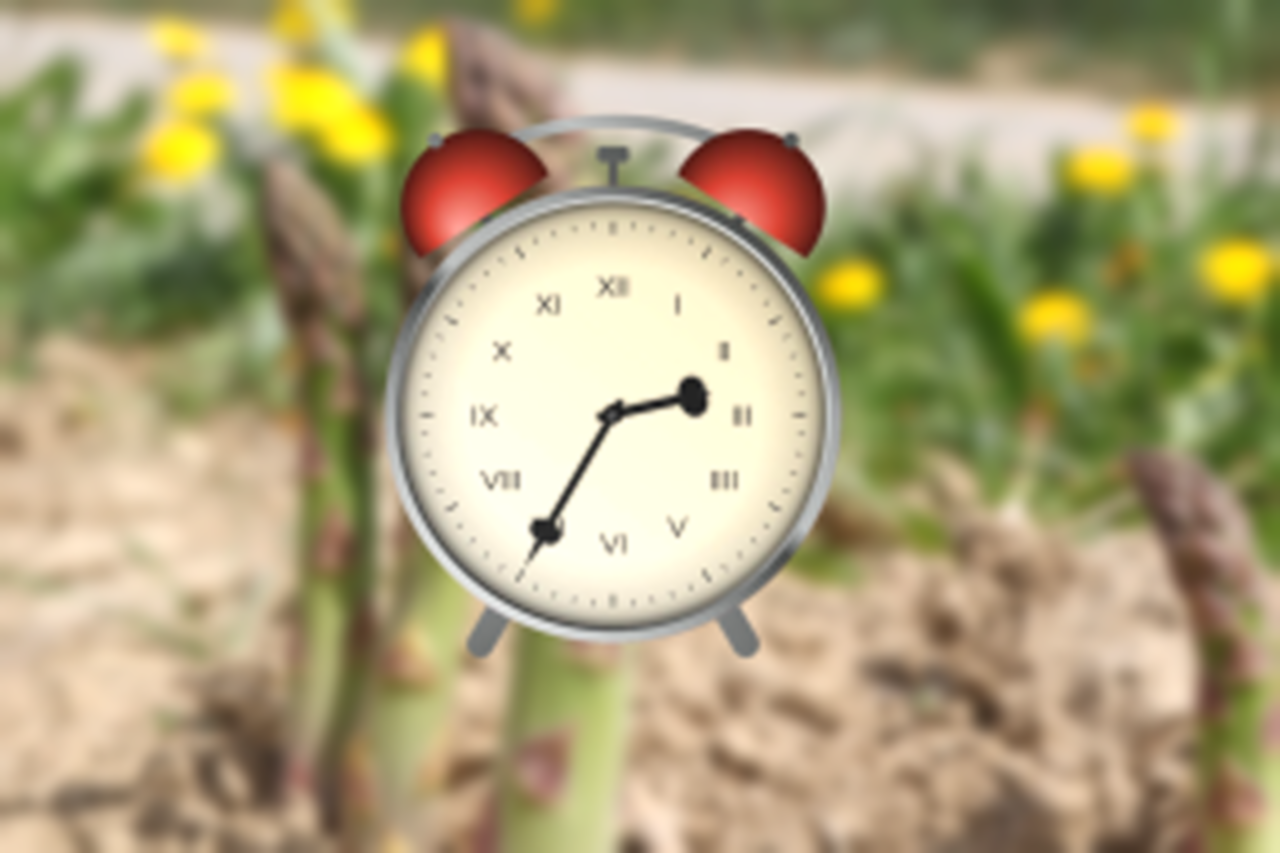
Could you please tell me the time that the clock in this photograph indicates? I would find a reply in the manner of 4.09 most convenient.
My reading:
2.35
